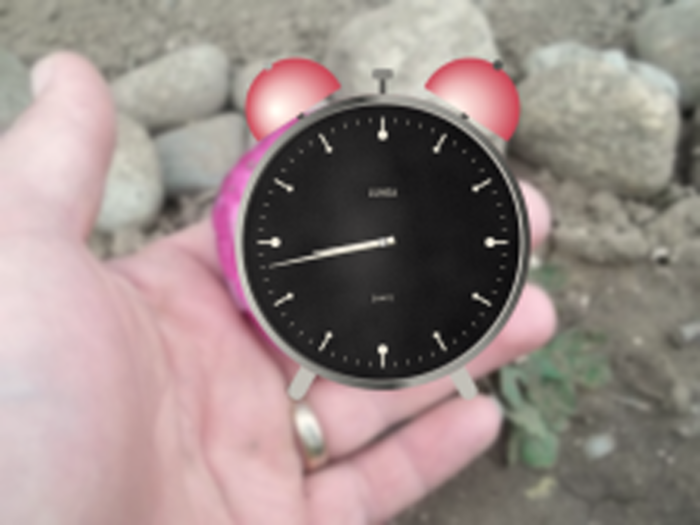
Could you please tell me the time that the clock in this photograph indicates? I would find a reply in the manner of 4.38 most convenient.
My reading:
8.43
